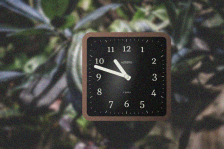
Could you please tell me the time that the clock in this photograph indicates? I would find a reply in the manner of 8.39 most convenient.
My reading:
10.48
